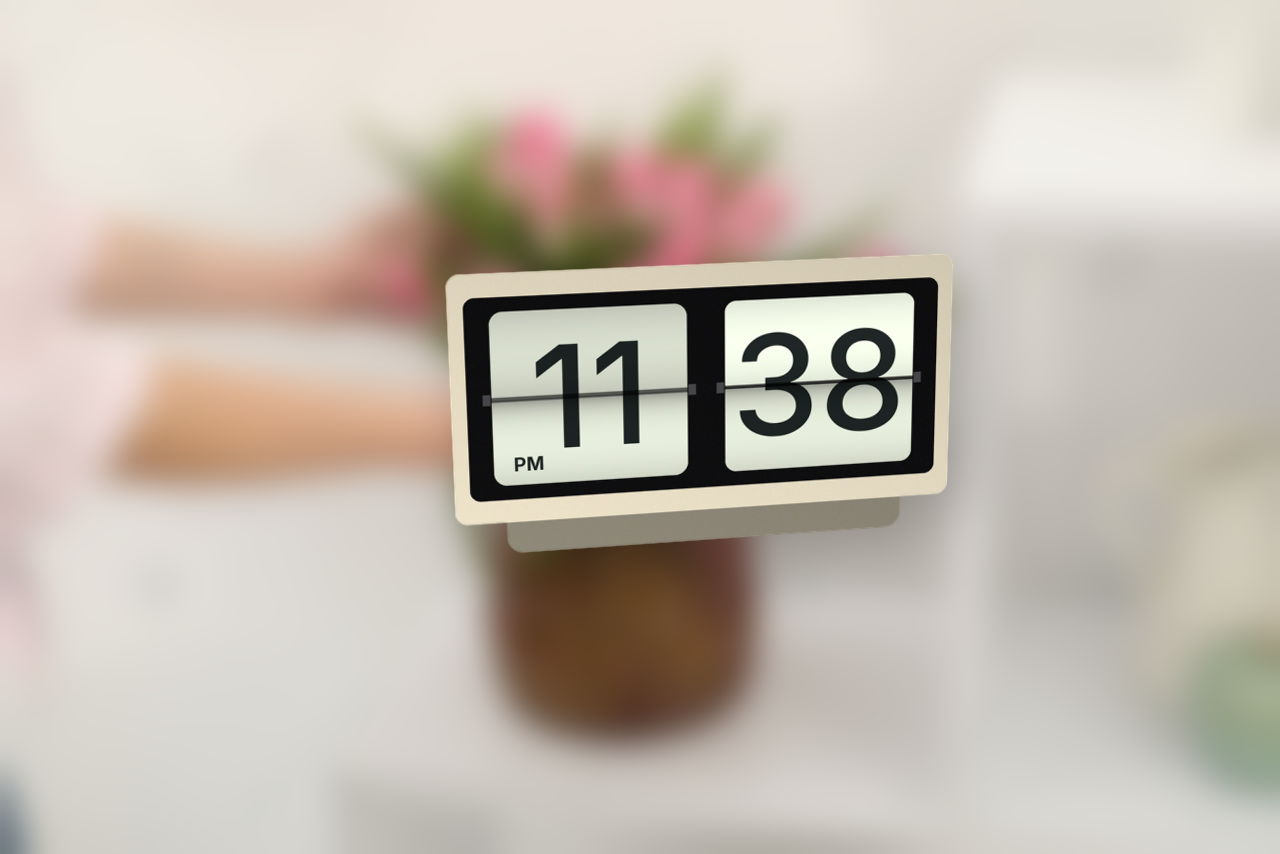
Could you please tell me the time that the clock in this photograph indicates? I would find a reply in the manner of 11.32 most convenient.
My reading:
11.38
